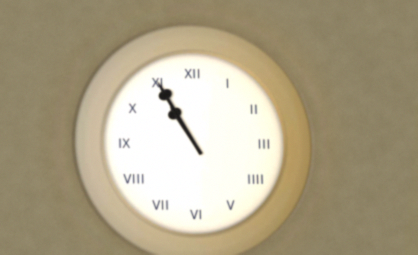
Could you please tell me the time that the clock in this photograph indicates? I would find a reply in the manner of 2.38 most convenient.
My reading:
10.55
